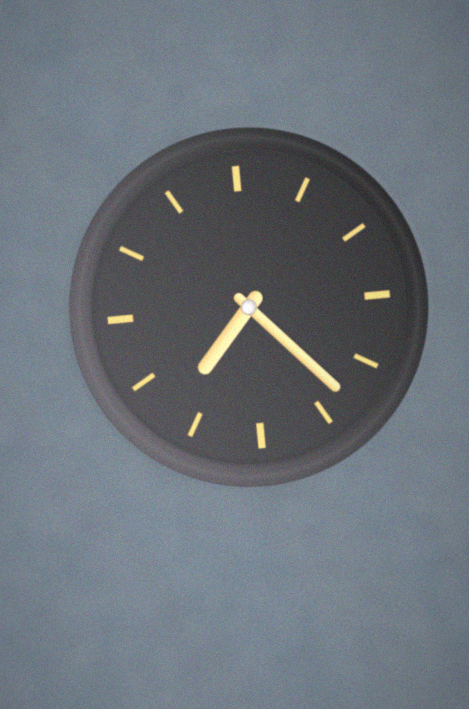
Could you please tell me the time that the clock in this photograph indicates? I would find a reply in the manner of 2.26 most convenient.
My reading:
7.23
